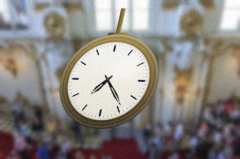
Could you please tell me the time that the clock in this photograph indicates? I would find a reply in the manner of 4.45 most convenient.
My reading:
7.24
